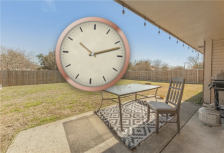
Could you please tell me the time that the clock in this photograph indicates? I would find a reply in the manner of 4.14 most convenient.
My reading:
10.12
